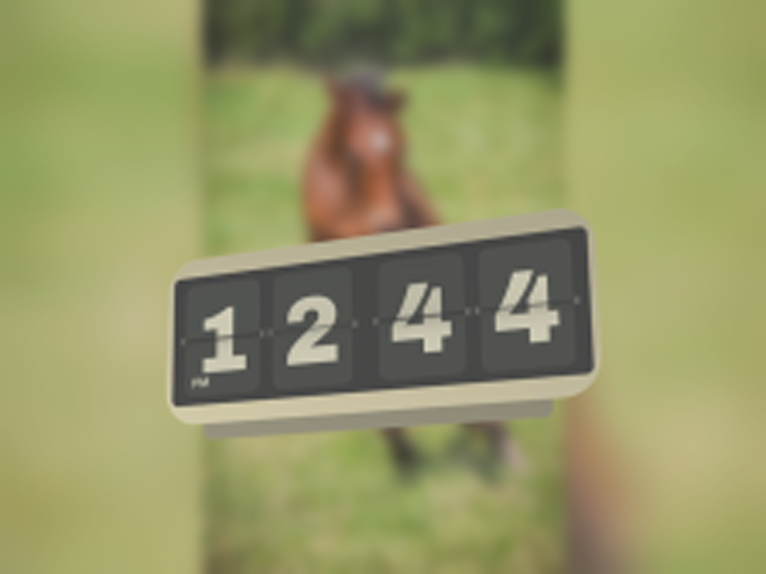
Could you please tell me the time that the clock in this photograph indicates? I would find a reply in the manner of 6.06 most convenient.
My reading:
12.44
